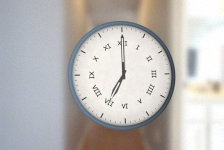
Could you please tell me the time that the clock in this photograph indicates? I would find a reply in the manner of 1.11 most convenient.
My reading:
7.00
